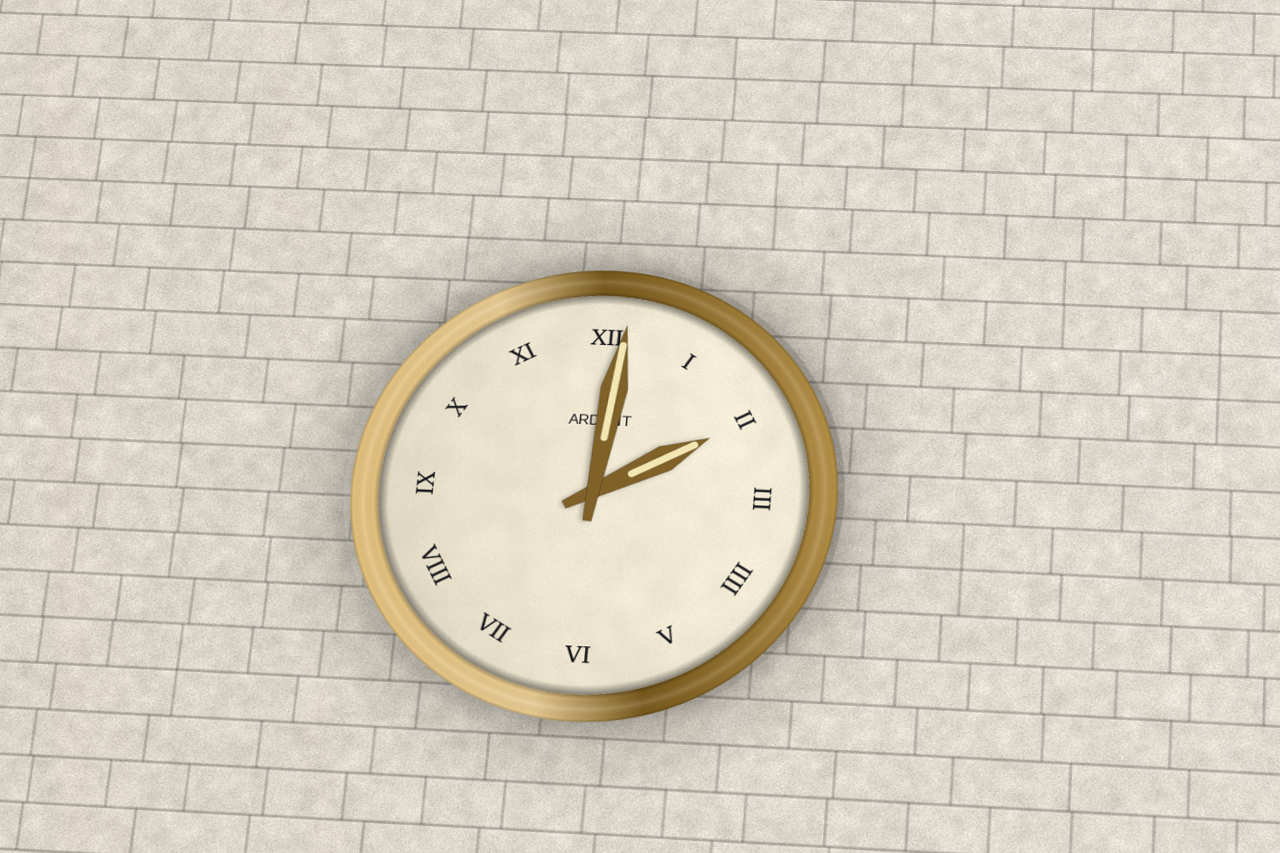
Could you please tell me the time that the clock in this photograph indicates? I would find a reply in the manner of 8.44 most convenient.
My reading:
2.01
